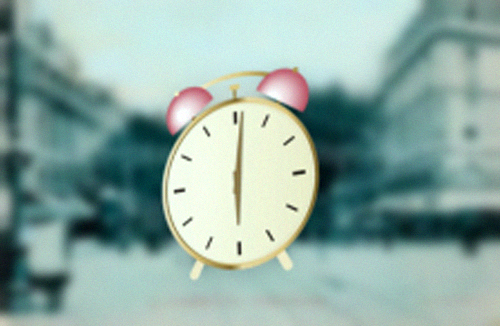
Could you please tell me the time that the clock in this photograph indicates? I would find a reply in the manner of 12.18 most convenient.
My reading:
6.01
